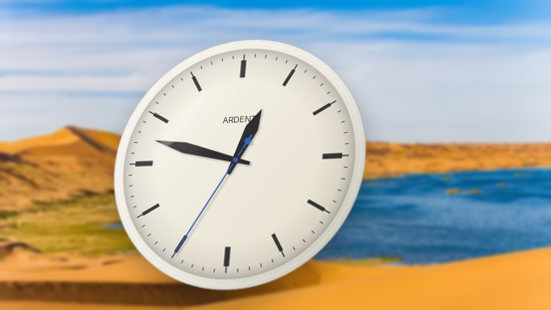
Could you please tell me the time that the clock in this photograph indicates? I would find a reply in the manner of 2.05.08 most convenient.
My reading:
12.47.35
